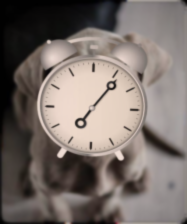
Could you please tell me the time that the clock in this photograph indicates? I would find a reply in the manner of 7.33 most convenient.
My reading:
7.06
